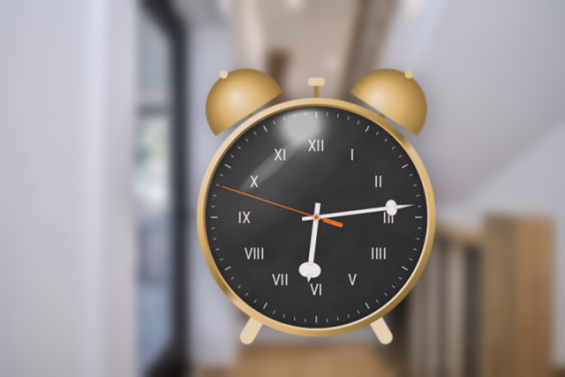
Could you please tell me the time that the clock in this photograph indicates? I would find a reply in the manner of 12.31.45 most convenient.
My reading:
6.13.48
